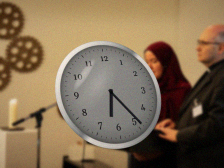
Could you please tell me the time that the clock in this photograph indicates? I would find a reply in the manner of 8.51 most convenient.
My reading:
6.24
